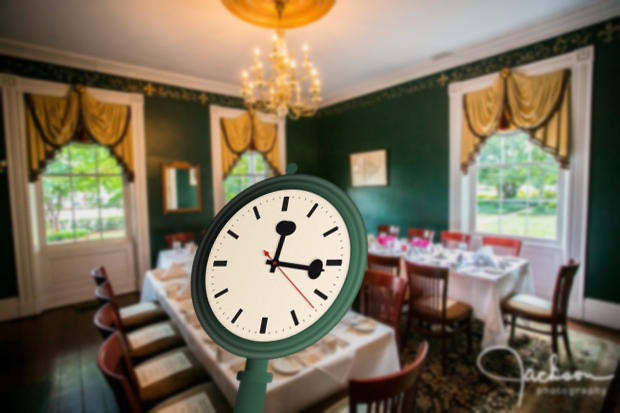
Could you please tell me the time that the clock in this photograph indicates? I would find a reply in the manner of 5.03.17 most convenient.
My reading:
12.16.22
